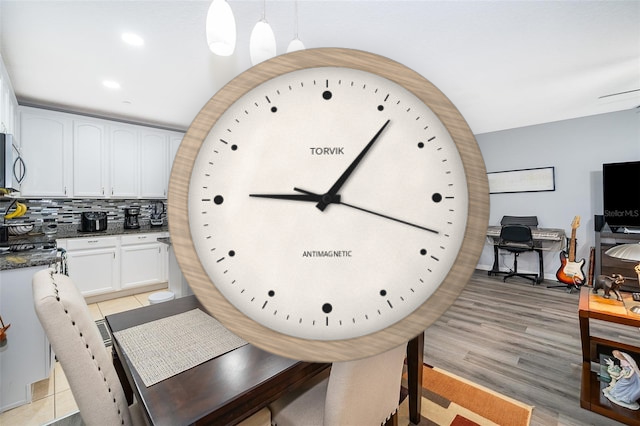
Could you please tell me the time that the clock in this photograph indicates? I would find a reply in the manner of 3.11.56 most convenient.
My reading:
9.06.18
